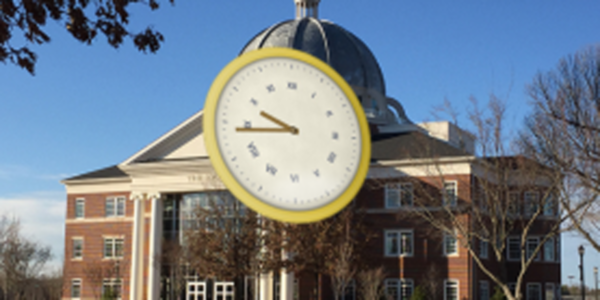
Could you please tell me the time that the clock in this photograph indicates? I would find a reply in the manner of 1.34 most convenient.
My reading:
9.44
